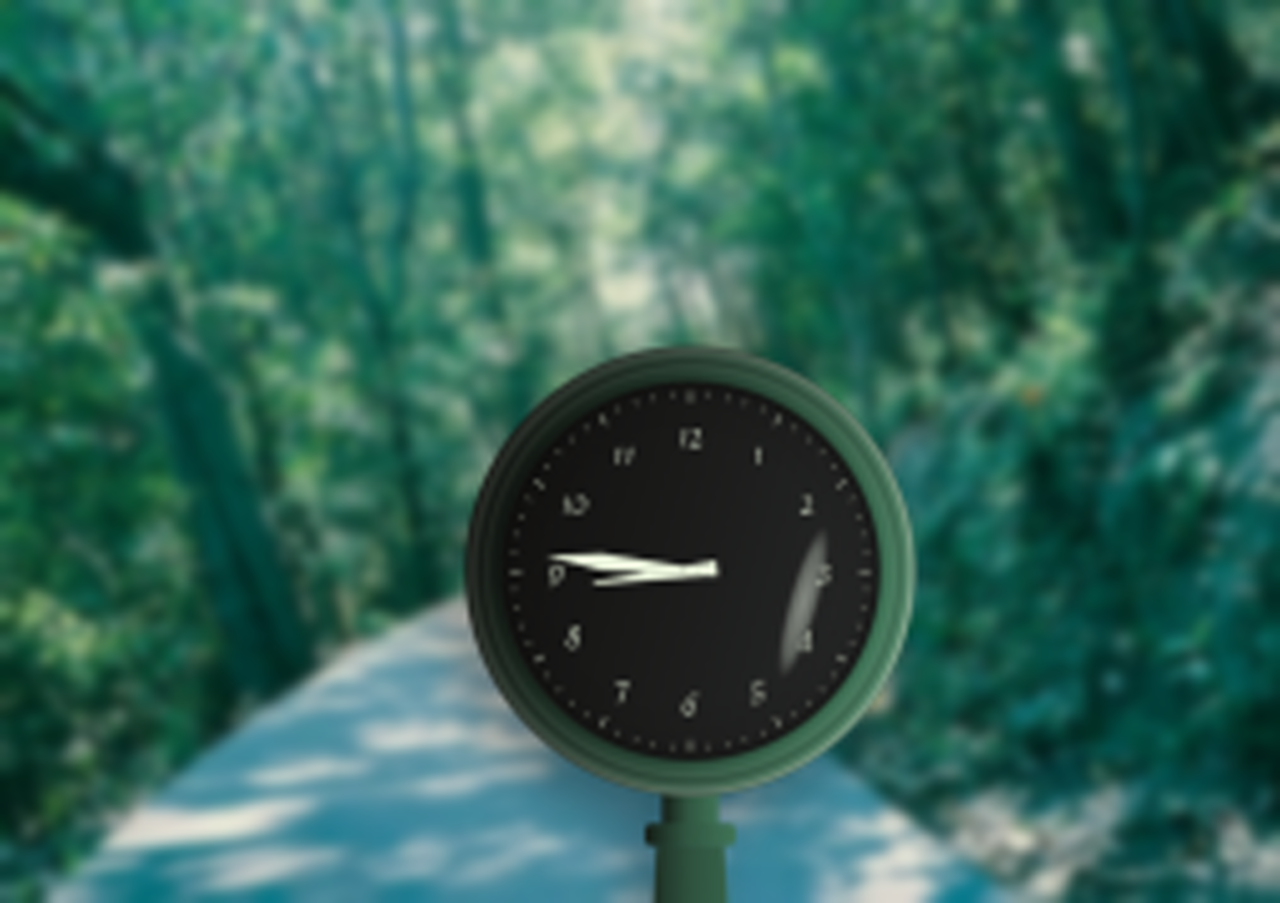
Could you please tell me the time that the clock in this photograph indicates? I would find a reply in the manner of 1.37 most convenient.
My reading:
8.46
